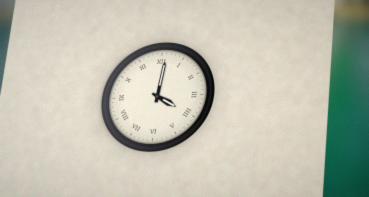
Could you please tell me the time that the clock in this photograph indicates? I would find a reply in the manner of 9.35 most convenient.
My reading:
4.01
